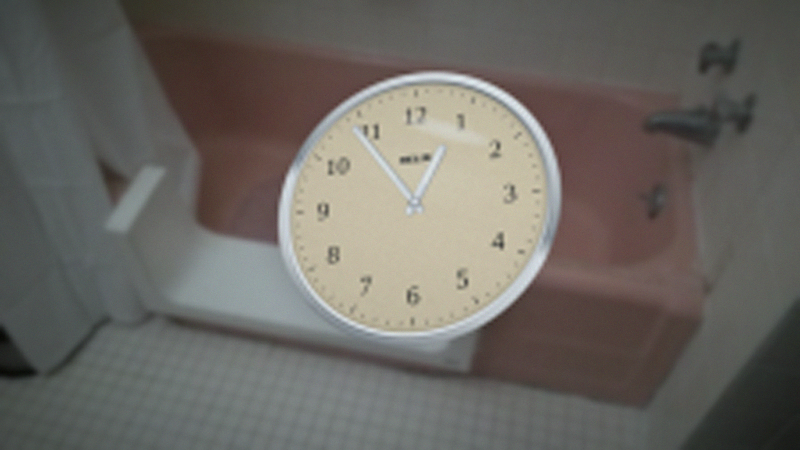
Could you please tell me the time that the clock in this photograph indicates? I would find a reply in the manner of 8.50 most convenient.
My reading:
12.54
